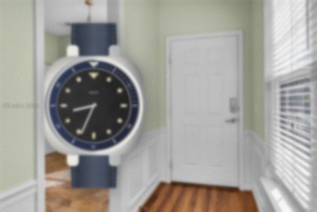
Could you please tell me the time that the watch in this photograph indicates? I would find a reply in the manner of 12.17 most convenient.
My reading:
8.34
